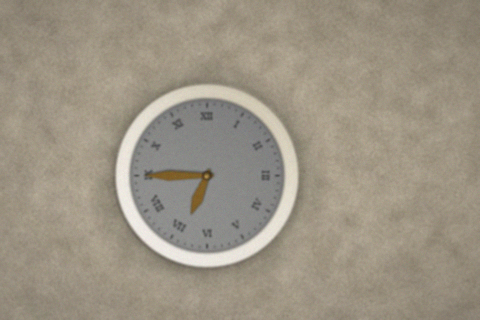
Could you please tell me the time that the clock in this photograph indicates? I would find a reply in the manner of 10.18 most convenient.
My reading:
6.45
